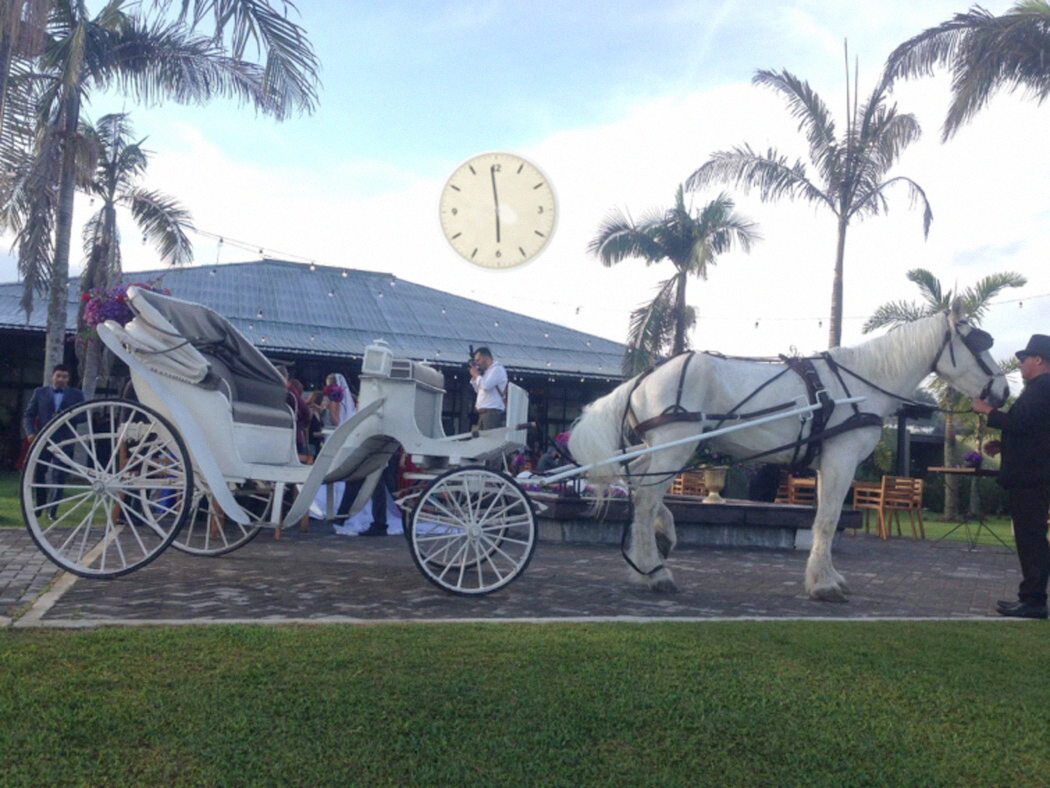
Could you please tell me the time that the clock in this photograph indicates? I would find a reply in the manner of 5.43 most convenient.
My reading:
5.59
